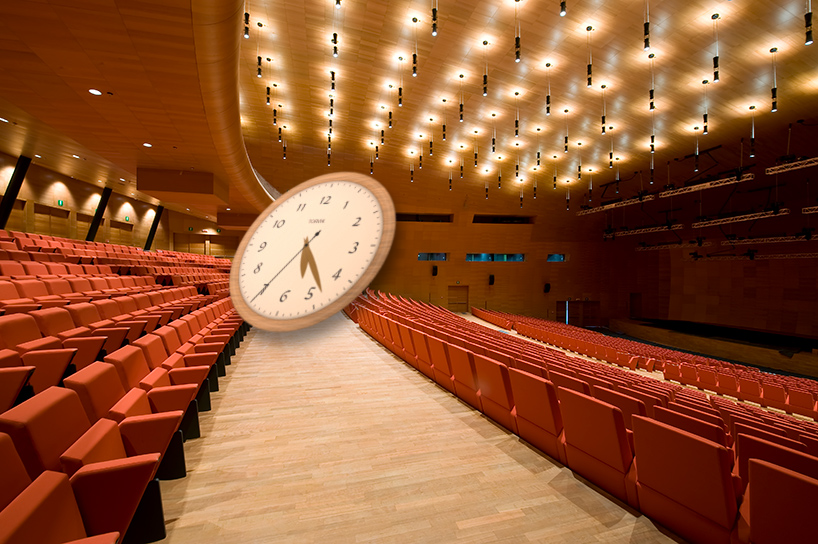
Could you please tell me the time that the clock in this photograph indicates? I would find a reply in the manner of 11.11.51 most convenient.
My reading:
5.23.35
